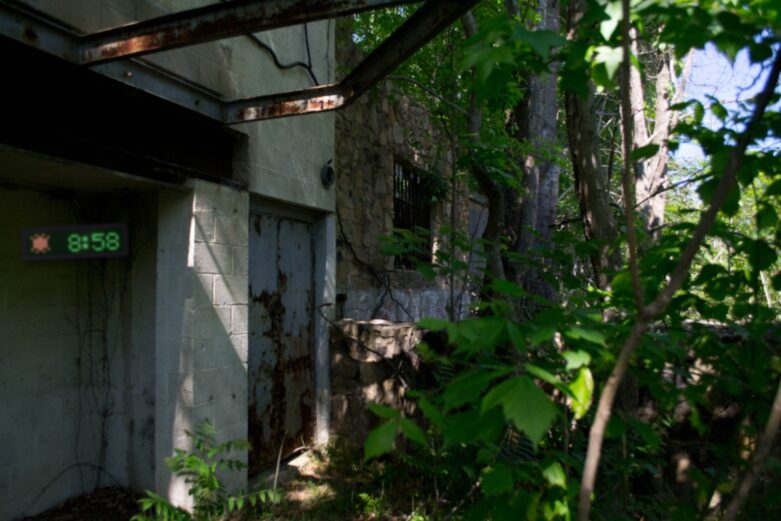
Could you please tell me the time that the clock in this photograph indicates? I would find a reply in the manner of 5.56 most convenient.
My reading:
8.58
